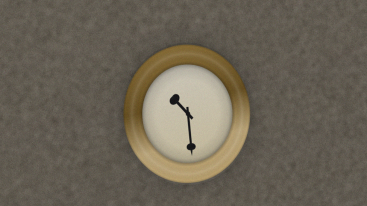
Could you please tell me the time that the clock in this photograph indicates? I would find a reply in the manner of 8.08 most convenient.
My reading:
10.29
